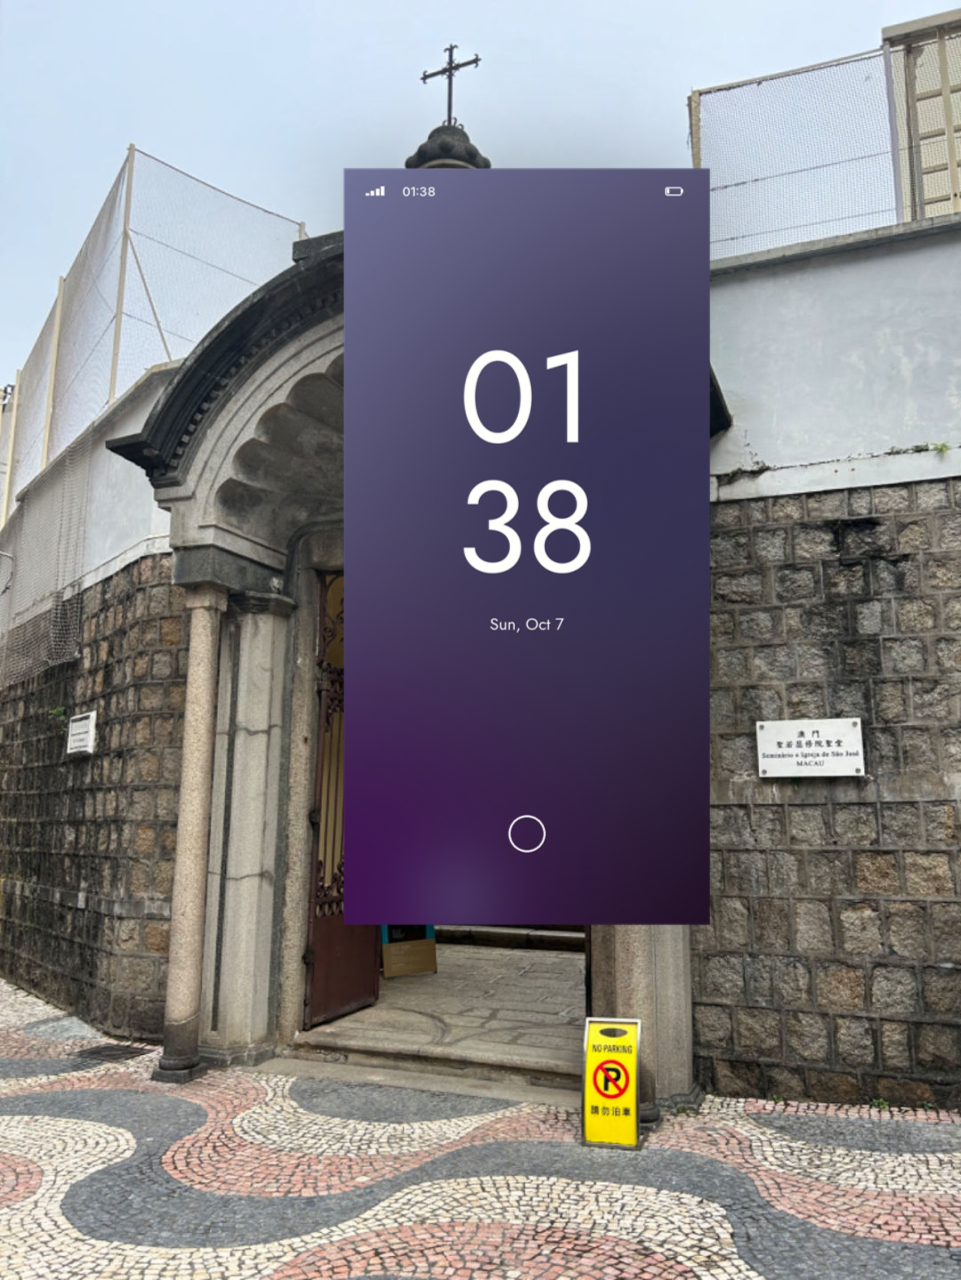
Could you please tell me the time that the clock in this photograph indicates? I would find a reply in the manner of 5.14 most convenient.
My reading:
1.38
